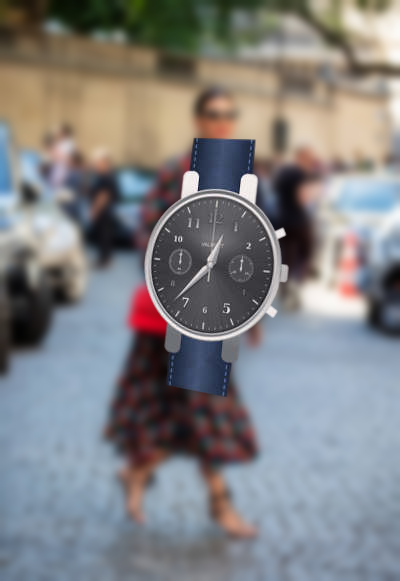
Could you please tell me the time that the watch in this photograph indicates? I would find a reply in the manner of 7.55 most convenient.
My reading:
12.37
